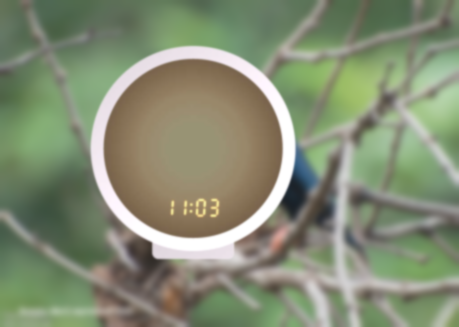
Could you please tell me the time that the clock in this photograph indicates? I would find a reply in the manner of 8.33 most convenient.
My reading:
11.03
